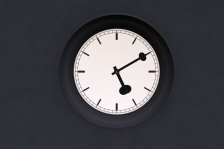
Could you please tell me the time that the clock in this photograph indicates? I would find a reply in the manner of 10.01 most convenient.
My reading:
5.10
